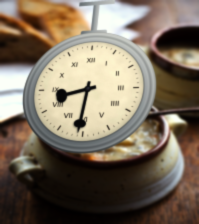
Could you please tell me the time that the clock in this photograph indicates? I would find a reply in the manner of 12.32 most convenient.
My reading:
8.31
